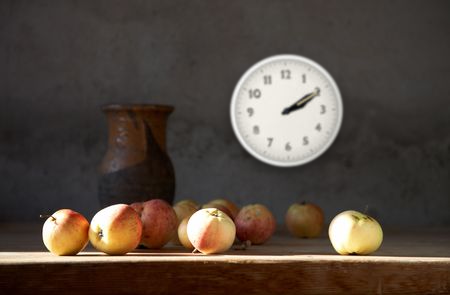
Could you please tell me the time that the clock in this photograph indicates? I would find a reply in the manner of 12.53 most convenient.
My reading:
2.10
